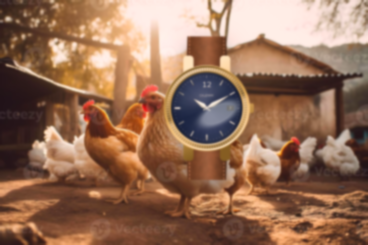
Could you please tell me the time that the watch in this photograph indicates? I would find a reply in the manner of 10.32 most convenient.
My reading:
10.10
